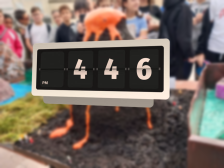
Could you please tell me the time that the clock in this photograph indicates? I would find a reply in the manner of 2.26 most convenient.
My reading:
4.46
